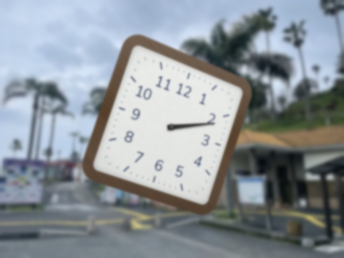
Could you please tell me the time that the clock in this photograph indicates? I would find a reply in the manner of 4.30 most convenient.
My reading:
2.11
